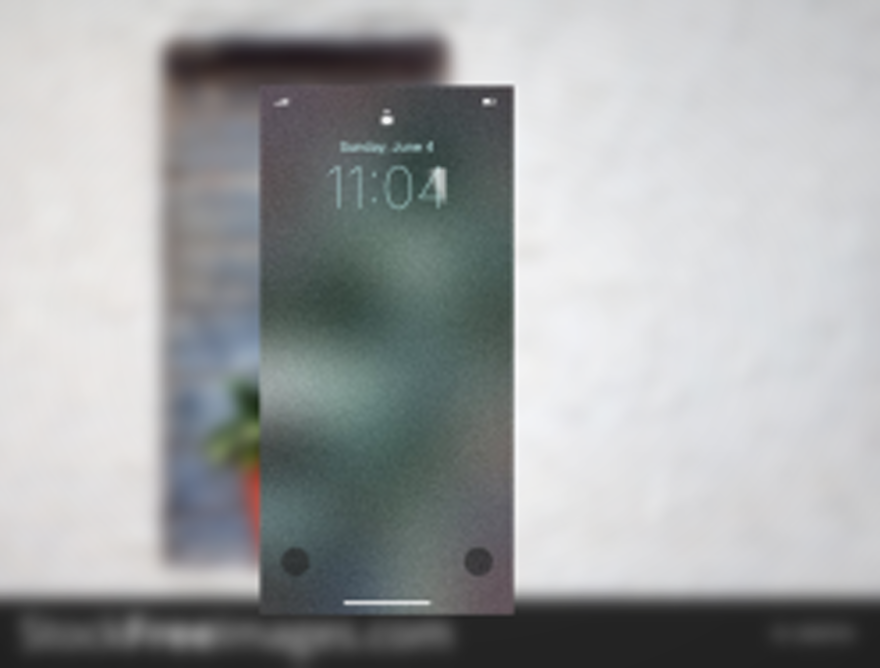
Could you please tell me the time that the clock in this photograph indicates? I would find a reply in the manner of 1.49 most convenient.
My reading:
11.04
